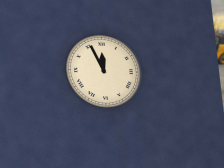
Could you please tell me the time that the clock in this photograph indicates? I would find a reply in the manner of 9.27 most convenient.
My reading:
11.56
